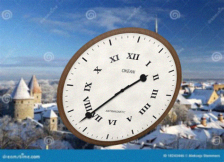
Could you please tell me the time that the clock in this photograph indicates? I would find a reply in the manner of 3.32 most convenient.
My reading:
1.37
